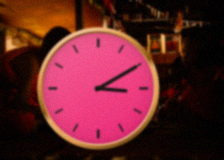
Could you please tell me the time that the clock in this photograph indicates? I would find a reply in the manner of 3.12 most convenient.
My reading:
3.10
